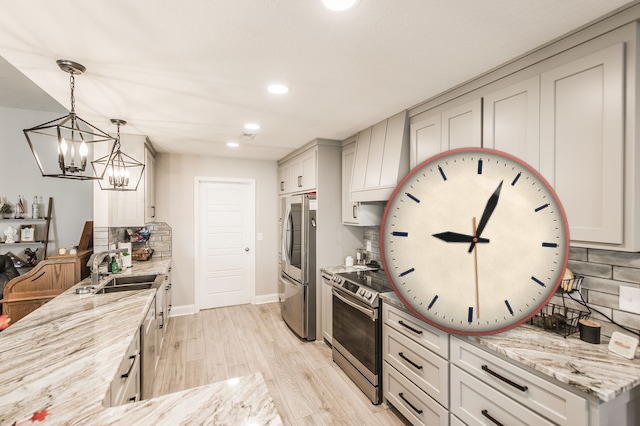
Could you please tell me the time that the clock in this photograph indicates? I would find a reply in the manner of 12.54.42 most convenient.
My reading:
9.03.29
